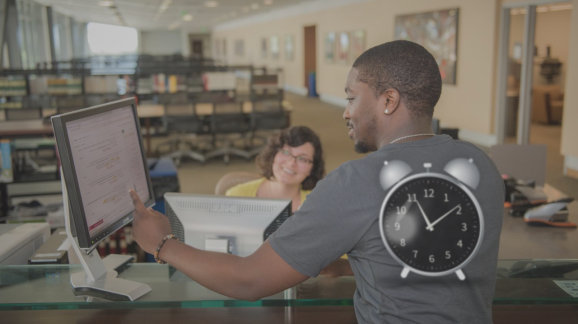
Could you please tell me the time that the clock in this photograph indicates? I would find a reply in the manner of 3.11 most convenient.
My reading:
11.09
